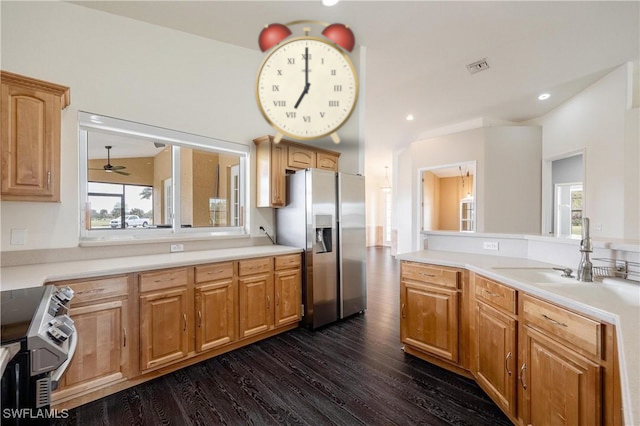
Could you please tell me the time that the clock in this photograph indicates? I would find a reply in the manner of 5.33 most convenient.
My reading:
7.00
